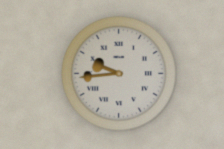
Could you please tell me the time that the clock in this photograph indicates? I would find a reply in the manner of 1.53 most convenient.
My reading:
9.44
